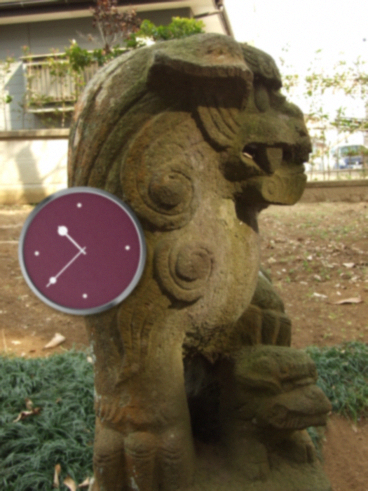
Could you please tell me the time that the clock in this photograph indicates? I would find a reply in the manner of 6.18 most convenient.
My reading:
10.38
